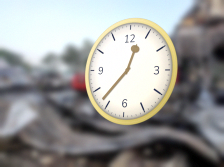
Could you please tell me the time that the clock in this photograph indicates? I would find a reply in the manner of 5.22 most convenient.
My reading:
12.37
